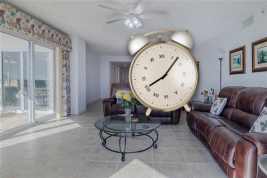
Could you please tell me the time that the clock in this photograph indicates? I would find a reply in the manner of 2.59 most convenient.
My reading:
8.07
